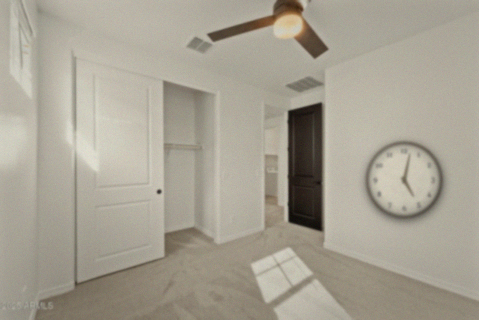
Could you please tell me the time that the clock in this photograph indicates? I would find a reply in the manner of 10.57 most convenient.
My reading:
5.02
